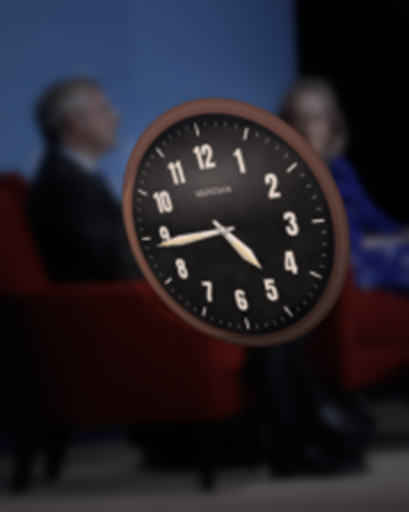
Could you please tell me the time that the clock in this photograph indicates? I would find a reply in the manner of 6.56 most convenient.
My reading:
4.44
